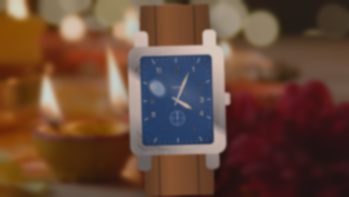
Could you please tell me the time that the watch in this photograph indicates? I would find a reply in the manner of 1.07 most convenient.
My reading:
4.04
